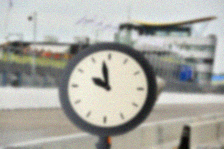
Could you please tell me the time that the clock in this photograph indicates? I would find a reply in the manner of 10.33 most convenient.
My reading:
9.58
